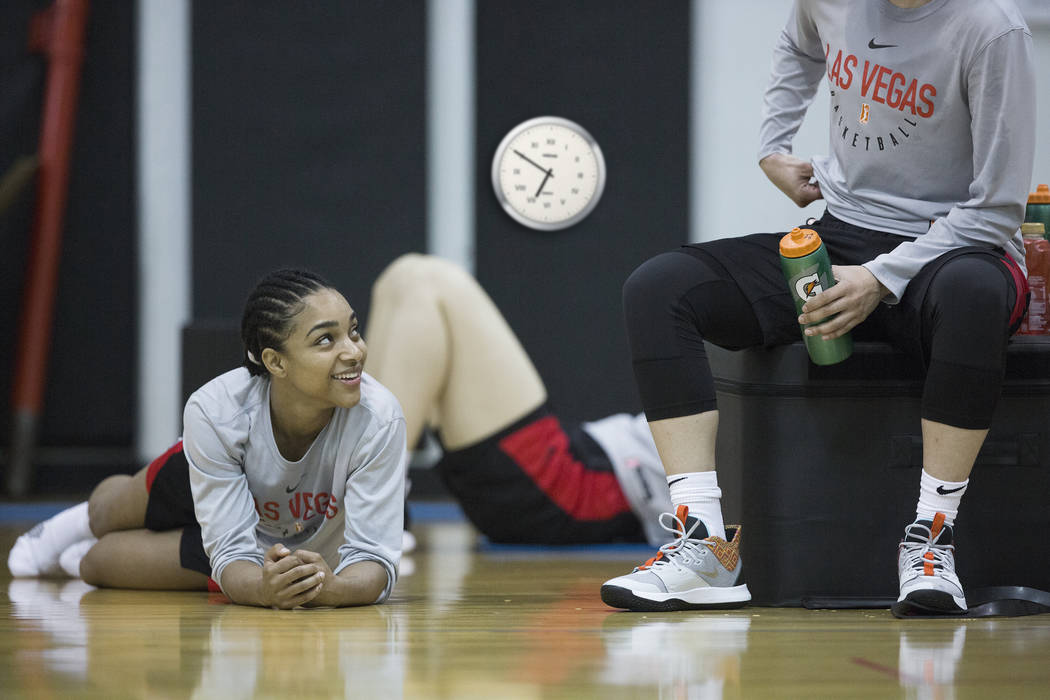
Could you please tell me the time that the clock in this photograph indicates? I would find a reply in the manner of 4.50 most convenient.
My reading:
6.50
